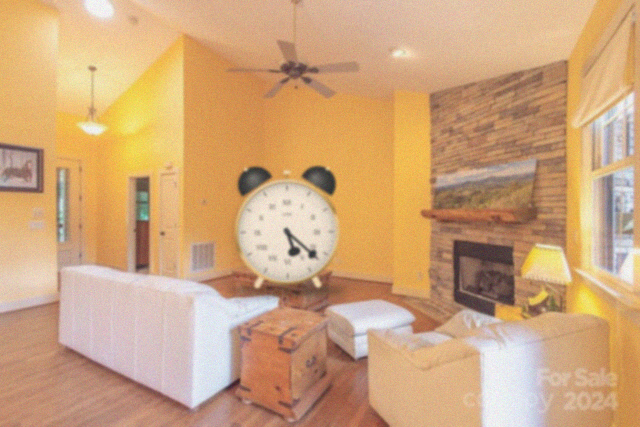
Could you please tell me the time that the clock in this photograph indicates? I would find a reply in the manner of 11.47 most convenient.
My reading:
5.22
